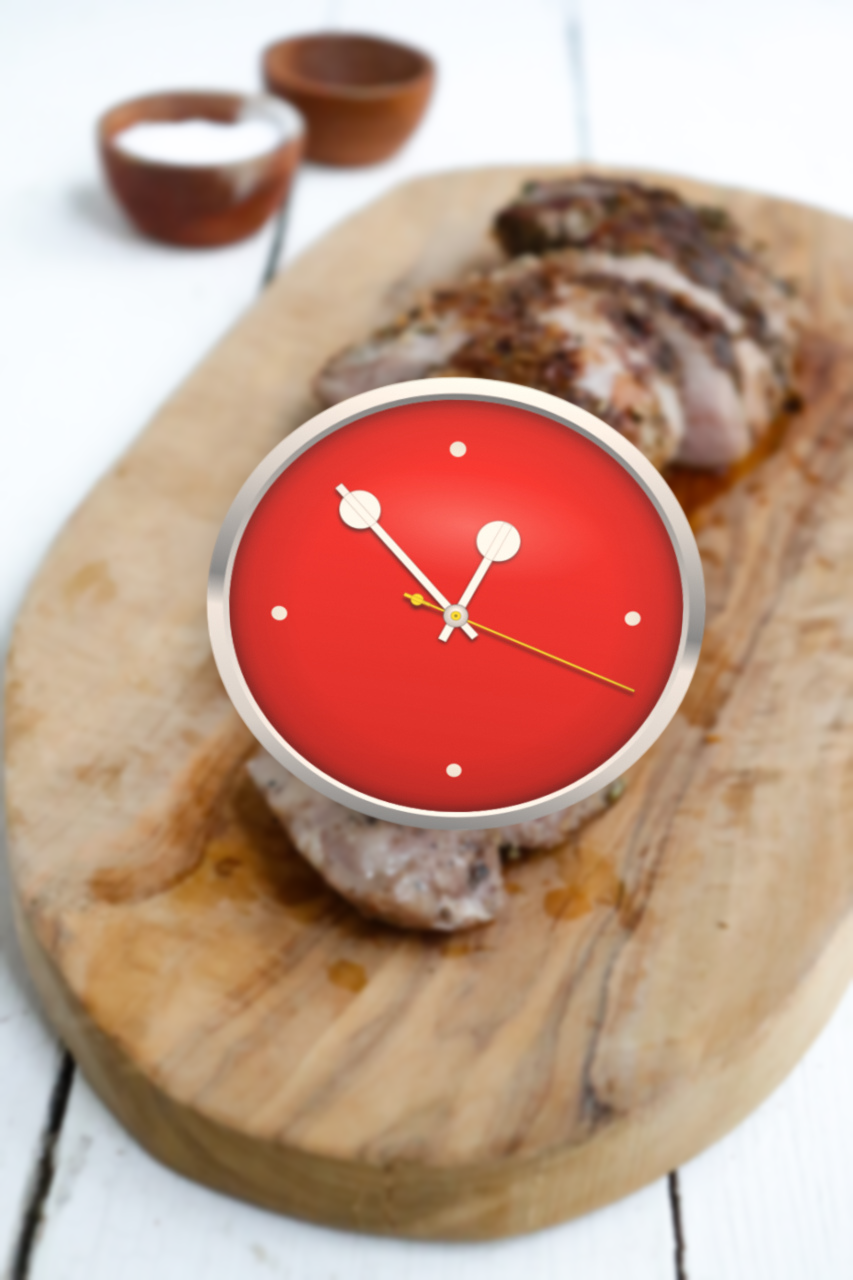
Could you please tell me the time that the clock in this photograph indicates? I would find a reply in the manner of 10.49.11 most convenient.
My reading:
12.53.19
